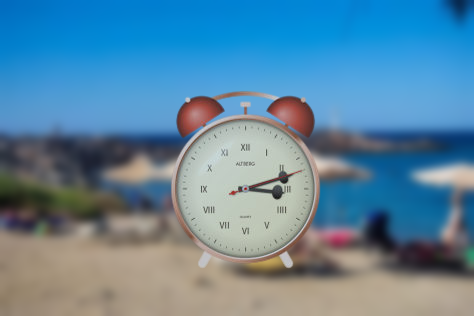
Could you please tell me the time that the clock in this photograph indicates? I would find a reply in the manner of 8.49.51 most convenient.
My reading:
3.12.12
